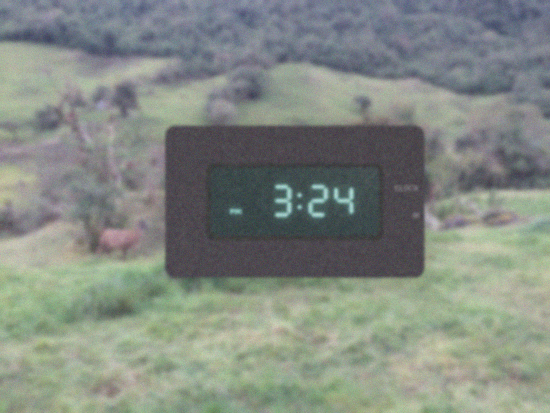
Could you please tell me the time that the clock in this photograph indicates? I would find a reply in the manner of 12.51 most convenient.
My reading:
3.24
